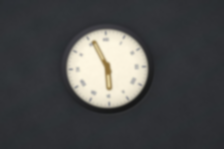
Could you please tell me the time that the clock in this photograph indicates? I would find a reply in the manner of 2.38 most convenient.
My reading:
5.56
